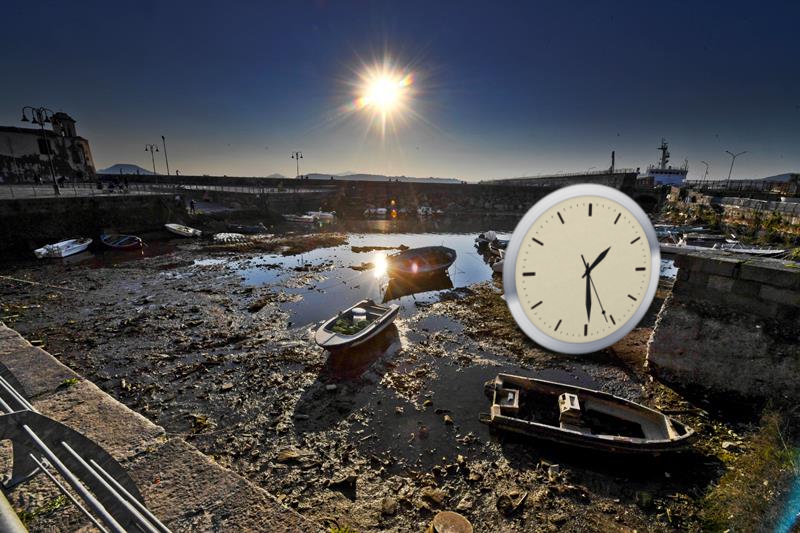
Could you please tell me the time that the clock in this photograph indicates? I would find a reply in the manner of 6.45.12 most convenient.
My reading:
1.29.26
